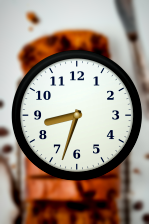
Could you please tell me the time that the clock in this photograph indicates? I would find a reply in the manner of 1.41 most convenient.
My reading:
8.33
